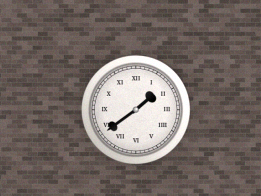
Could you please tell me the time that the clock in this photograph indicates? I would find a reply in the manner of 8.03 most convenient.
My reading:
1.39
